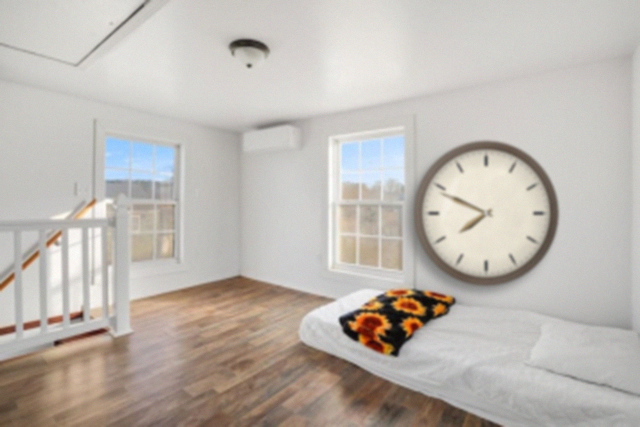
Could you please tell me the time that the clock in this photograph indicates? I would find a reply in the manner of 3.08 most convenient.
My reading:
7.49
